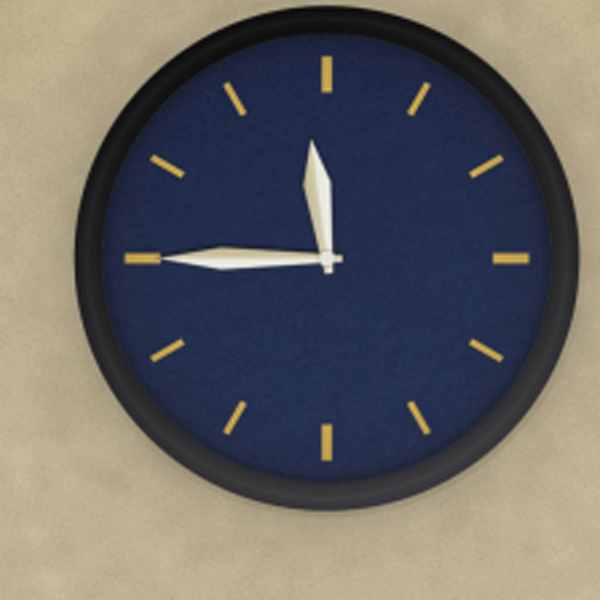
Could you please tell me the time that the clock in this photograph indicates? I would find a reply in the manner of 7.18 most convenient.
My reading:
11.45
